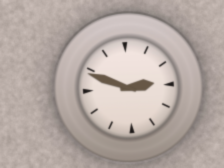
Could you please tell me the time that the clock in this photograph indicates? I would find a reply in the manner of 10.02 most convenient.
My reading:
2.49
